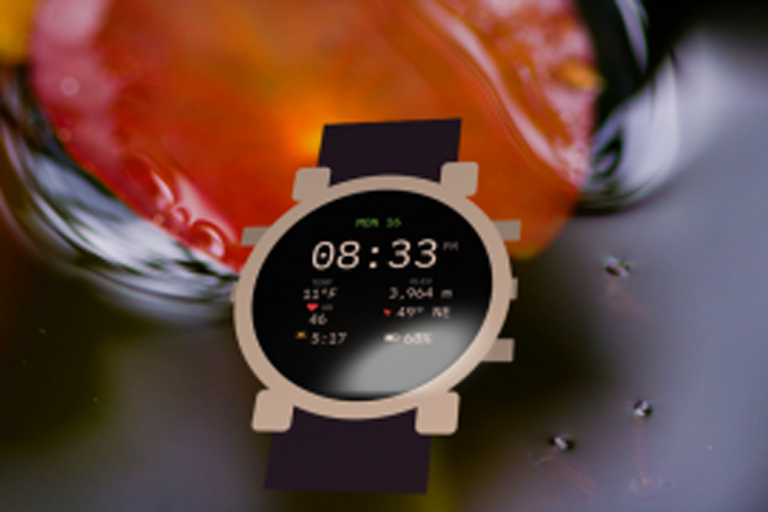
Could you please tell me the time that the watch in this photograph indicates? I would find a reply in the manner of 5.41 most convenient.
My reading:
8.33
